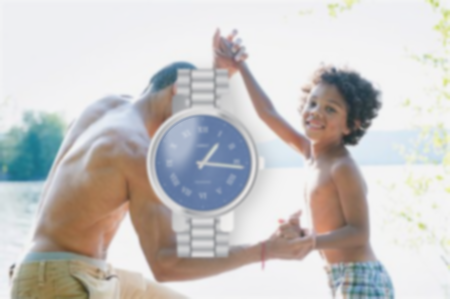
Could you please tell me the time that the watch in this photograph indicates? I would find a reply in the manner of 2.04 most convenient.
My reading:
1.16
